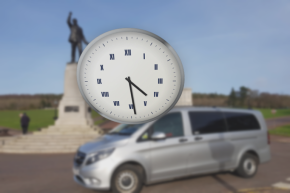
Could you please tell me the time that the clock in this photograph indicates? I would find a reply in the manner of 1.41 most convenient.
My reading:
4.29
